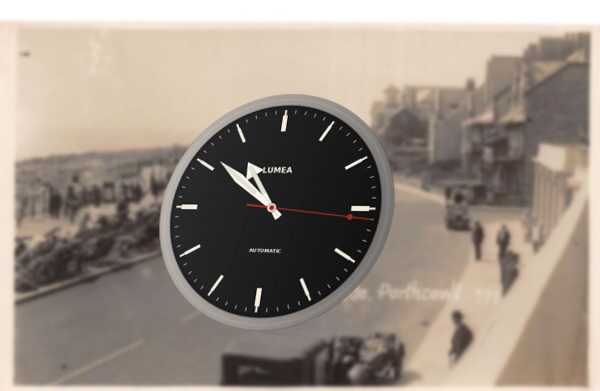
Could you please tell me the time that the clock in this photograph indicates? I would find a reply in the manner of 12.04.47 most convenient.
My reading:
10.51.16
